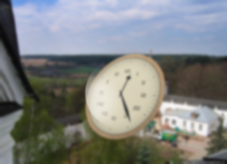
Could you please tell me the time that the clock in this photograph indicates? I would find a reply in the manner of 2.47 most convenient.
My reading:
12.24
